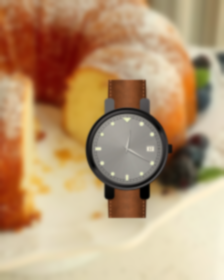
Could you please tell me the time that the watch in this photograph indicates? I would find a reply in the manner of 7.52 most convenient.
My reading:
12.20
